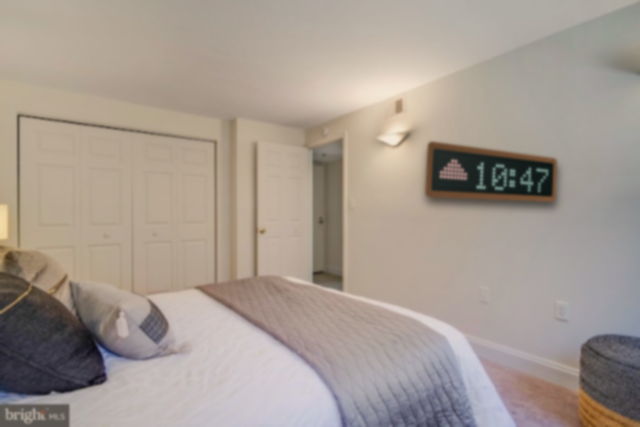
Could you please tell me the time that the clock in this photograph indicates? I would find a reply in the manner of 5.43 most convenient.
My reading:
10.47
